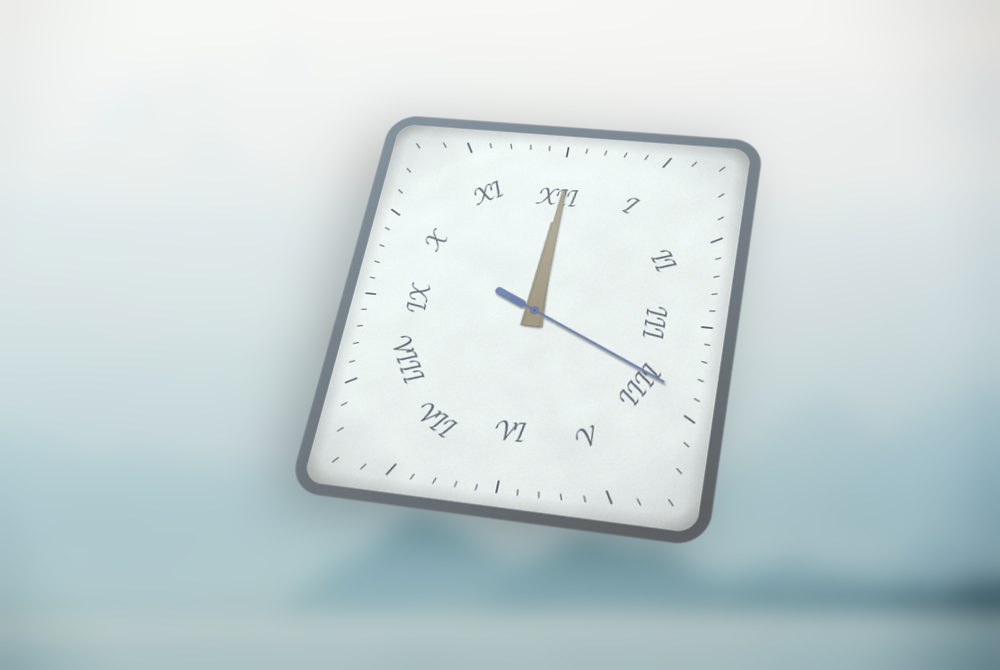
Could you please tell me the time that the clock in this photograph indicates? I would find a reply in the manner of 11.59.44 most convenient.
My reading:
12.00.19
